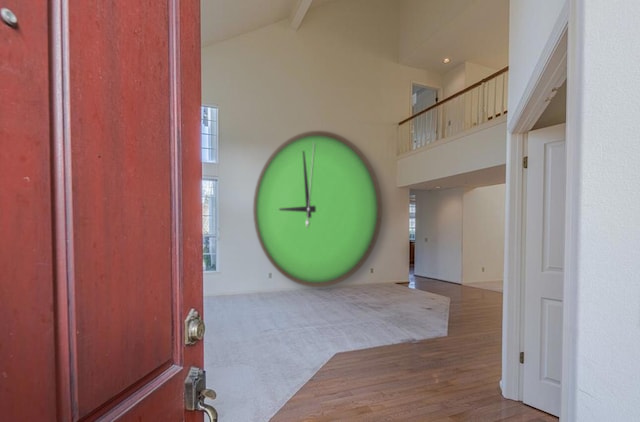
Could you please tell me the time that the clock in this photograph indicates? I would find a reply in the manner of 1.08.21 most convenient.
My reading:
8.59.01
